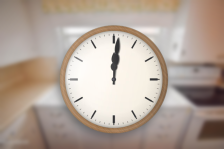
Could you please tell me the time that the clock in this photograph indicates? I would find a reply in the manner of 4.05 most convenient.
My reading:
12.01
